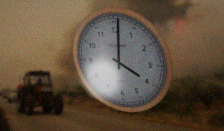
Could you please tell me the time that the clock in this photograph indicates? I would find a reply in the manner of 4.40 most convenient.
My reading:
4.01
